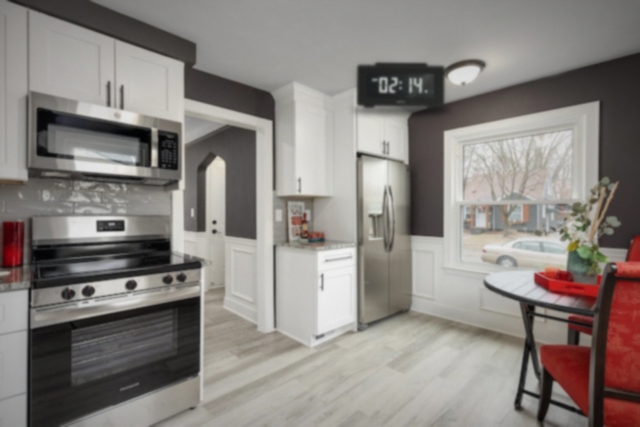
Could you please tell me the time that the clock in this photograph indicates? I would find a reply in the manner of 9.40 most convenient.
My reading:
2.14
